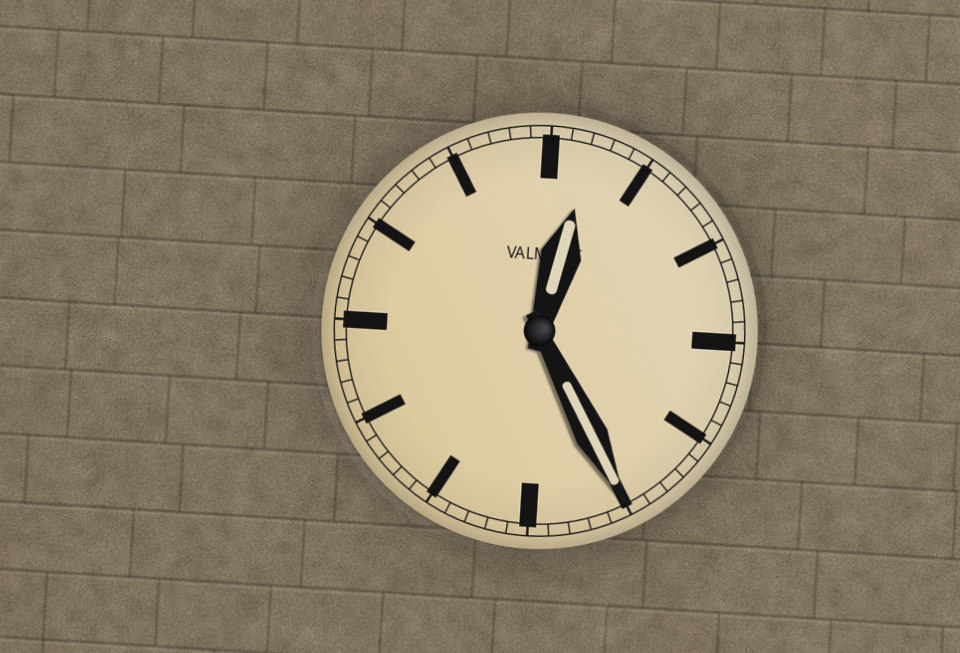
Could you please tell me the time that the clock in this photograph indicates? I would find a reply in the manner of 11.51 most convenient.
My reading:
12.25
